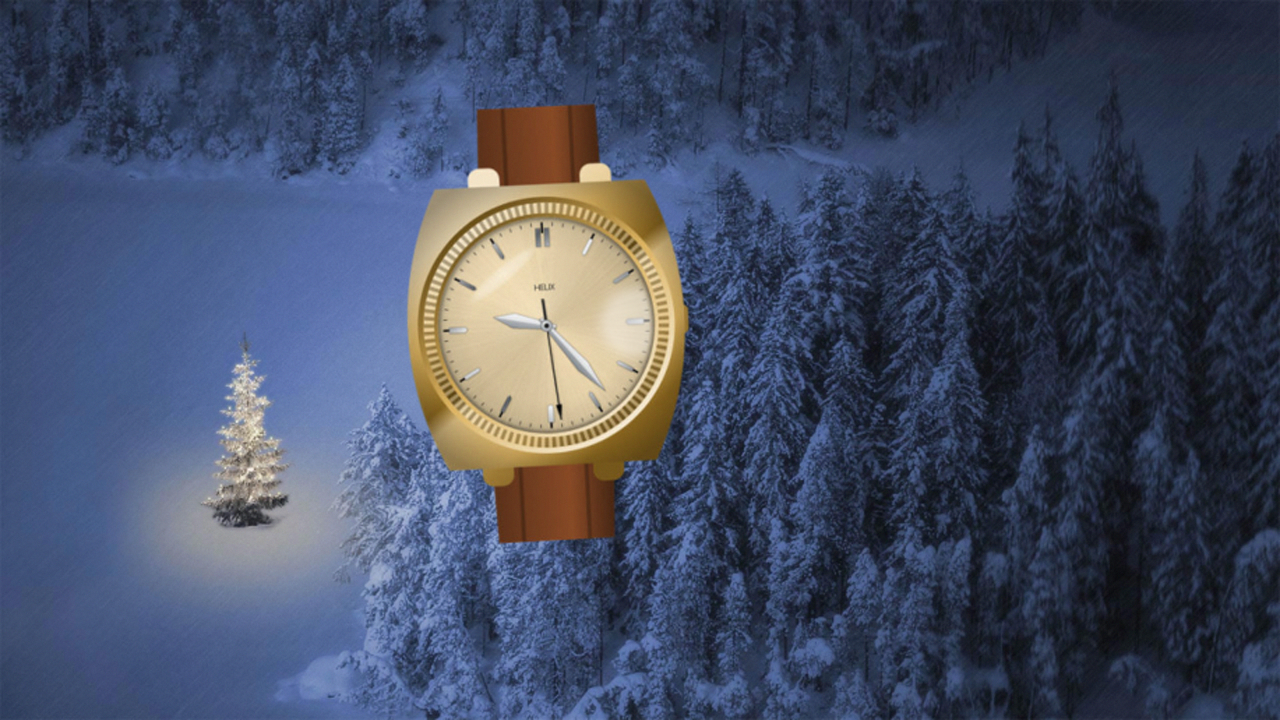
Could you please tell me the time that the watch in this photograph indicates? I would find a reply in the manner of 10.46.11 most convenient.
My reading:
9.23.29
